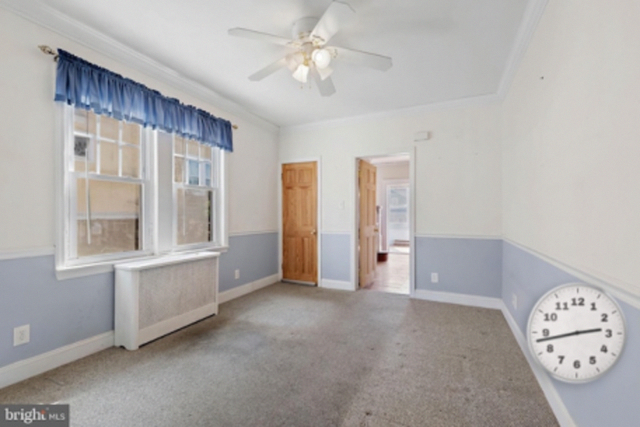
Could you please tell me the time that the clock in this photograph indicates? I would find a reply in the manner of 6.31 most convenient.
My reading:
2.43
